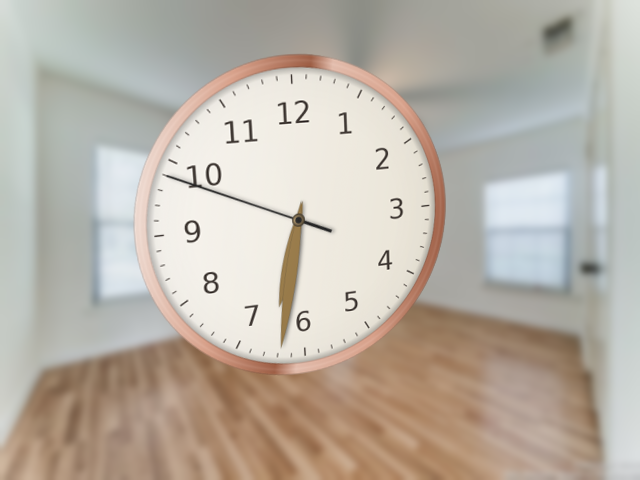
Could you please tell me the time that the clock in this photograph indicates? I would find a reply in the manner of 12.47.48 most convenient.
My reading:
6.31.49
